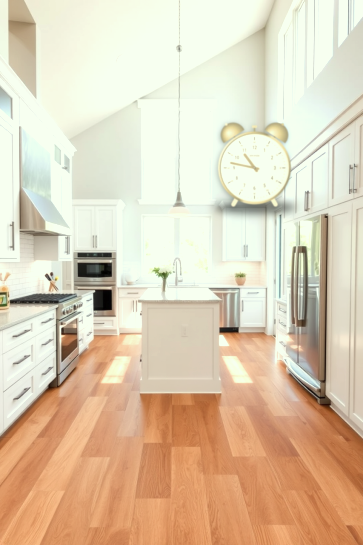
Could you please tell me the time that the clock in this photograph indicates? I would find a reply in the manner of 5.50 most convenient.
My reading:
10.47
